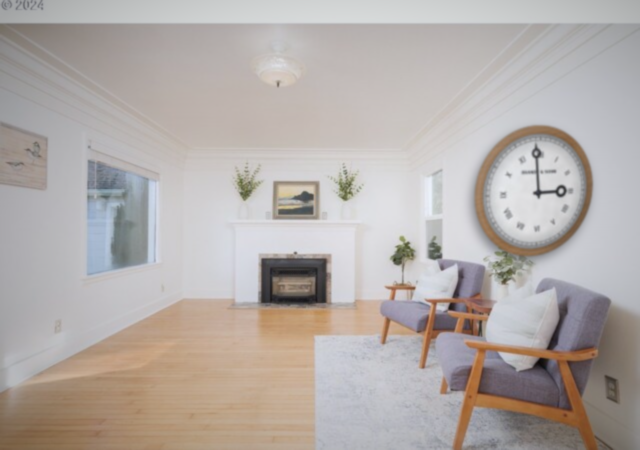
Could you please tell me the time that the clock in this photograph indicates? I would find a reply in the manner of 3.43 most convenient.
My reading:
2.59
